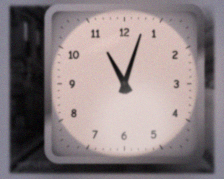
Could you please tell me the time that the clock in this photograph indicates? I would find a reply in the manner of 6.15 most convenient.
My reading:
11.03
